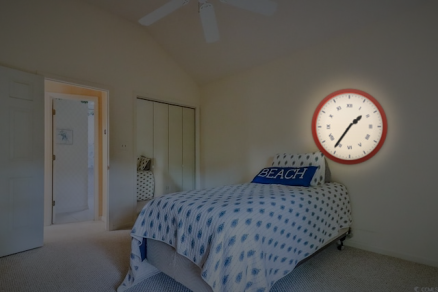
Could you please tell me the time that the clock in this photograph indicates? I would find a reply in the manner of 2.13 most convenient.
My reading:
1.36
